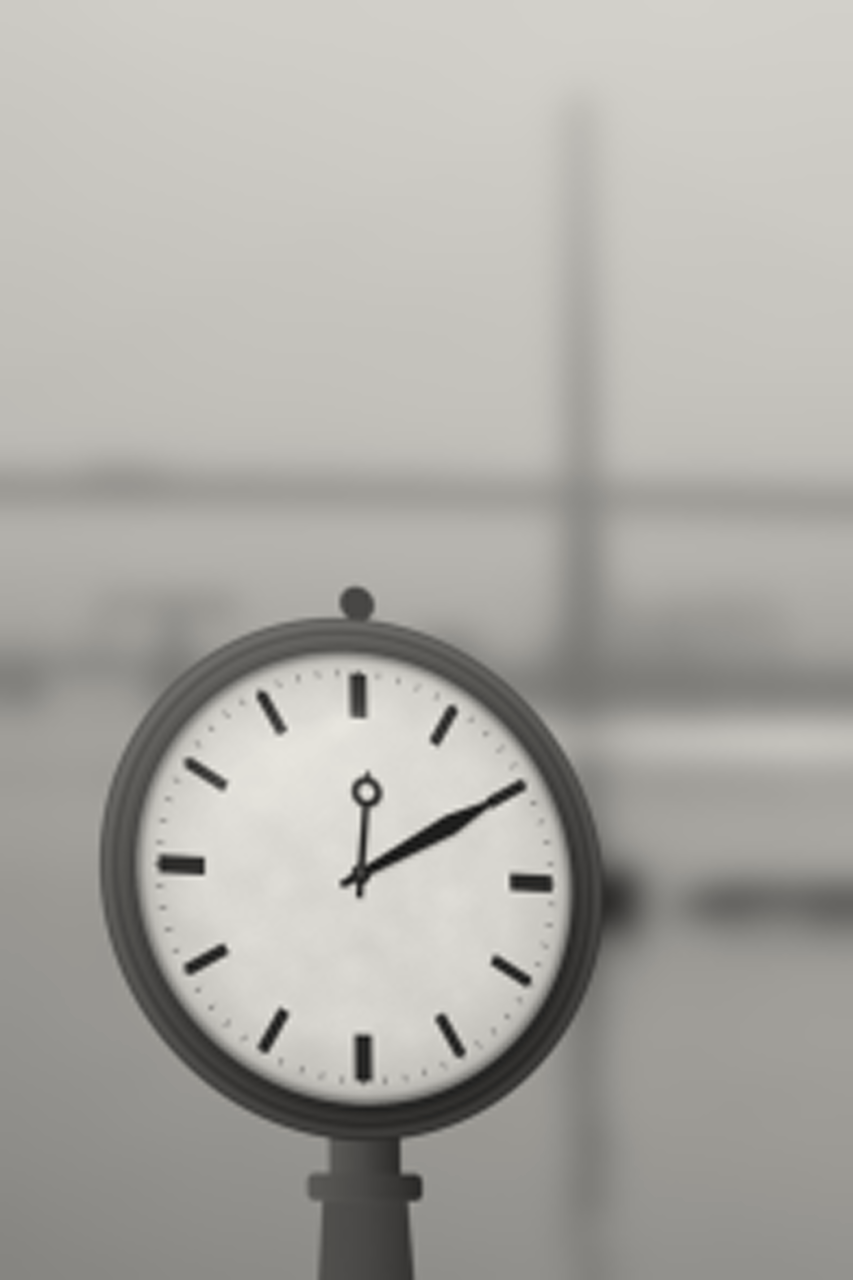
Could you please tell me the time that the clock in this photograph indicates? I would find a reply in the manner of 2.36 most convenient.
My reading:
12.10
